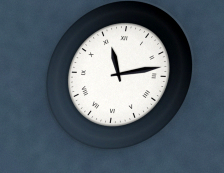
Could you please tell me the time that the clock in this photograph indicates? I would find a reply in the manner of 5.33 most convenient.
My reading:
11.13
